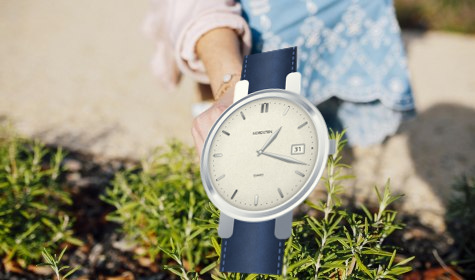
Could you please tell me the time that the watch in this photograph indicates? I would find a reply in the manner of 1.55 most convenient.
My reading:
1.18
